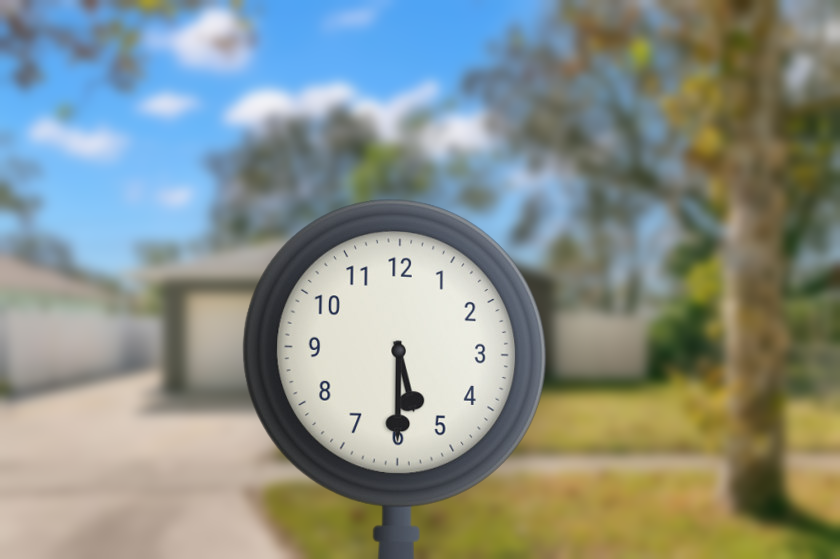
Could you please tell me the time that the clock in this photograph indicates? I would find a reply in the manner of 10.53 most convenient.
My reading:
5.30
